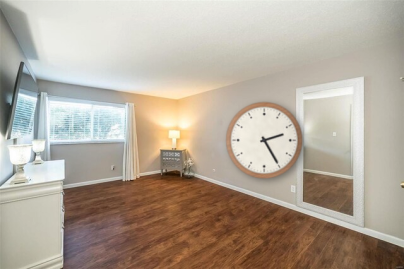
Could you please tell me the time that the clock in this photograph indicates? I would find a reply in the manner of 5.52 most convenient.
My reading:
2.25
